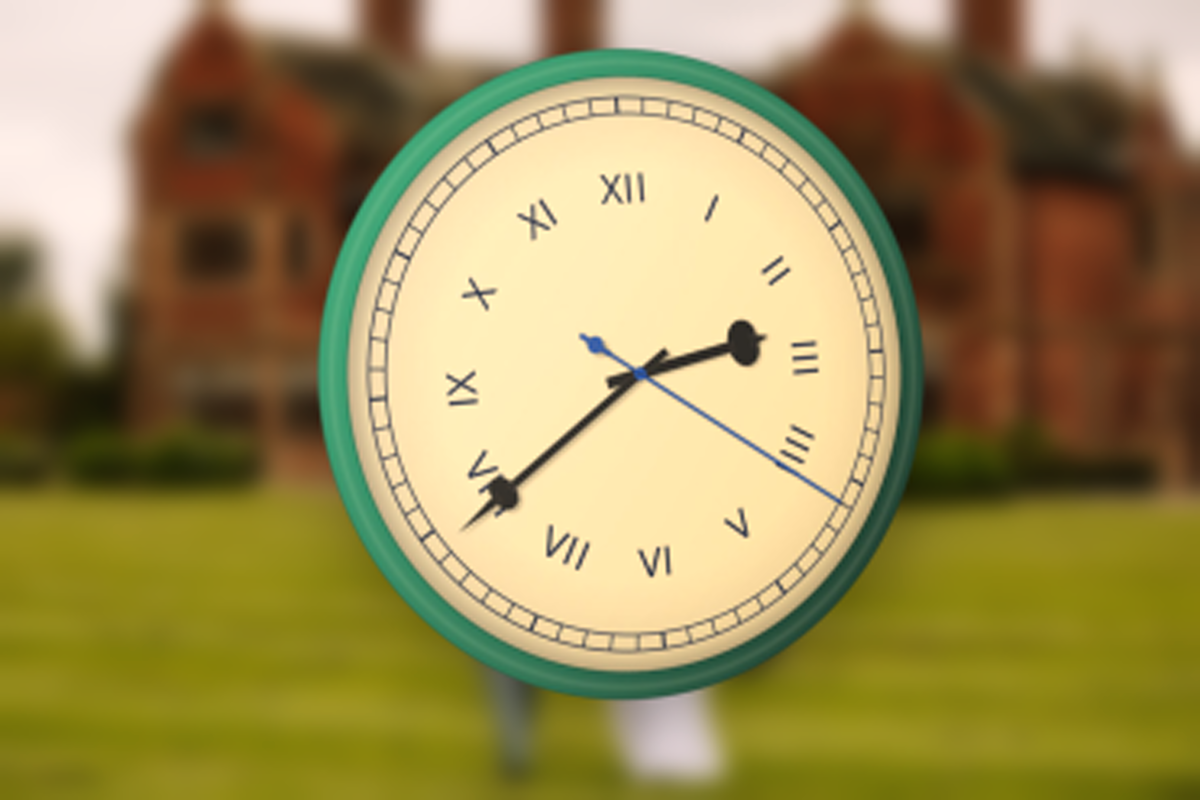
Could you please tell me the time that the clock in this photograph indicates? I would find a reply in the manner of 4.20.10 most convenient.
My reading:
2.39.21
